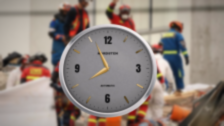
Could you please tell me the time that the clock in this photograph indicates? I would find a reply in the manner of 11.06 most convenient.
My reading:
7.56
